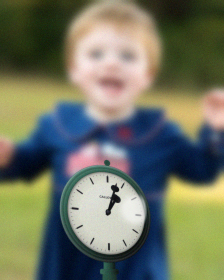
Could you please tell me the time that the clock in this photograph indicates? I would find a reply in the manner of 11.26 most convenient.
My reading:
1.03
